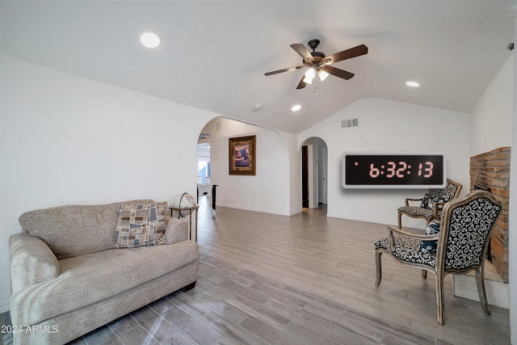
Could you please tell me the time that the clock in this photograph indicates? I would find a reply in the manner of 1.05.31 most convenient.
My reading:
6.32.13
